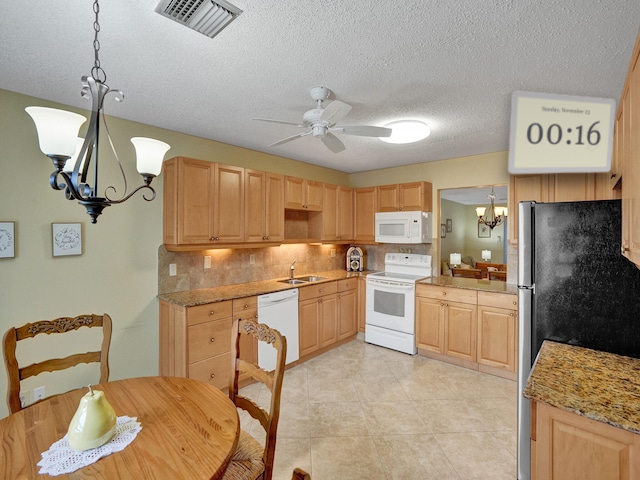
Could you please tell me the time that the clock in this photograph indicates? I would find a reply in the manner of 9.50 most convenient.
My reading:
0.16
